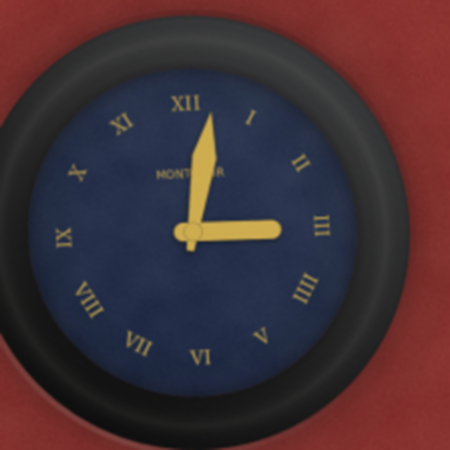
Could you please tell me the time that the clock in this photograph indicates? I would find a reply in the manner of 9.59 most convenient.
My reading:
3.02
